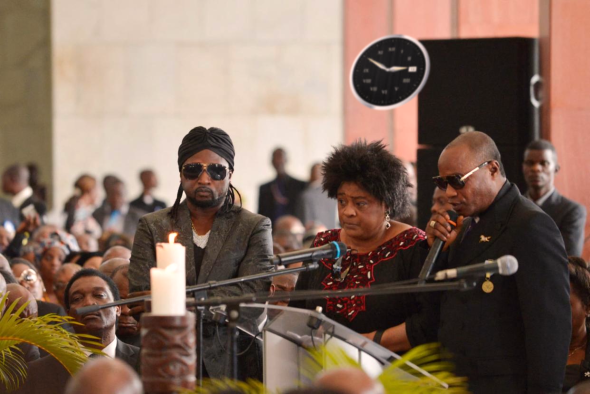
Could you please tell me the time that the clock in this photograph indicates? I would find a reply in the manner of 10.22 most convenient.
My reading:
2.50
